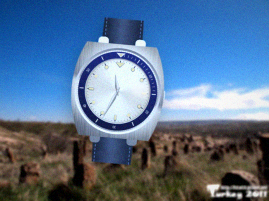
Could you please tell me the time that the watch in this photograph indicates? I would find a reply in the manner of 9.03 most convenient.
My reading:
11.34
